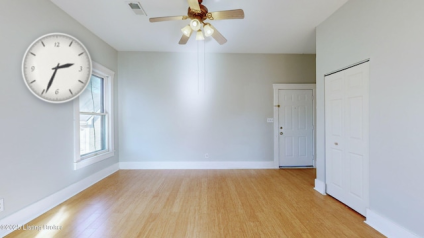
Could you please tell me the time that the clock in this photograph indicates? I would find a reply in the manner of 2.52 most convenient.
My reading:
2.34
